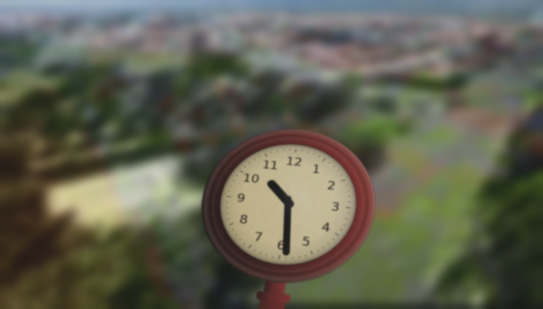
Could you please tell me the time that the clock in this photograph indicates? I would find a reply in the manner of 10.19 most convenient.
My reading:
10.29
